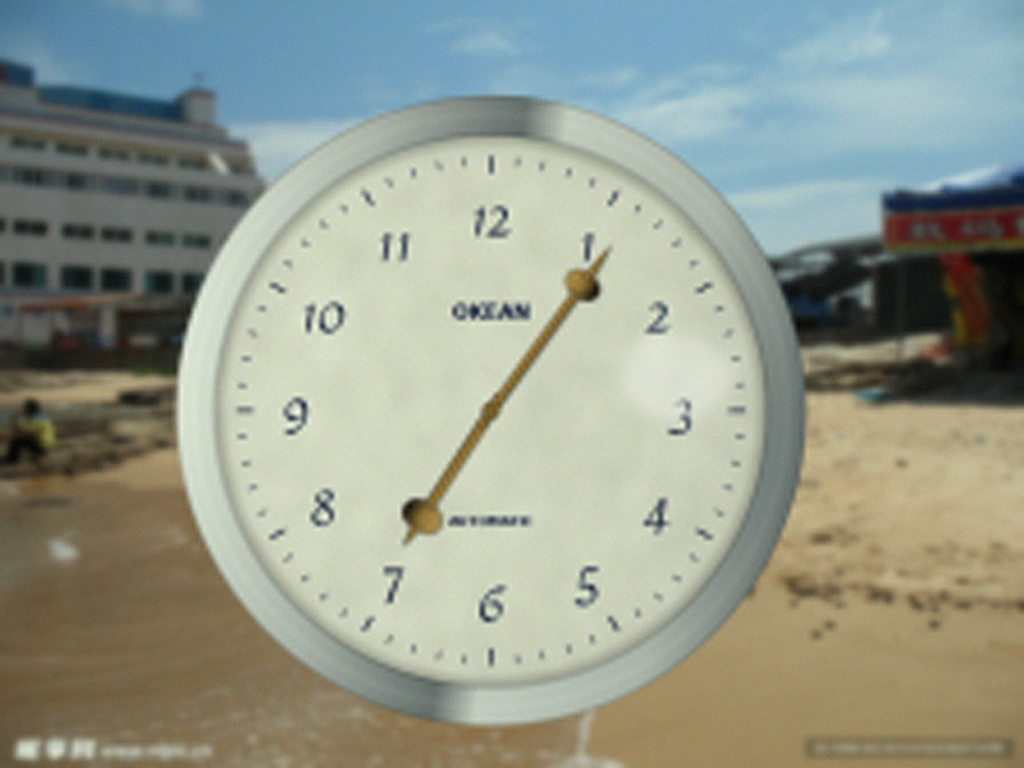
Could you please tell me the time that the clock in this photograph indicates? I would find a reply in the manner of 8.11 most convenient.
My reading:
7.06
